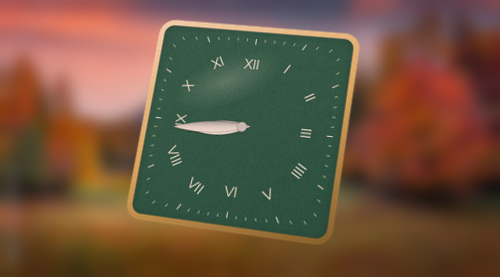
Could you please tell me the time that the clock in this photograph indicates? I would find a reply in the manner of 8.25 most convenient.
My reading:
8.44
